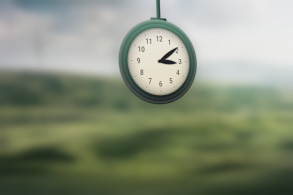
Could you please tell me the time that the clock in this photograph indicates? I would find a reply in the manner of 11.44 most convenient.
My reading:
3.09
